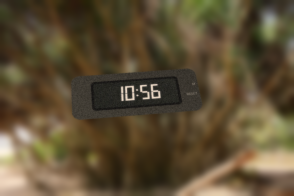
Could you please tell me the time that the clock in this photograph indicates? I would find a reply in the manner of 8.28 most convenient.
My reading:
10.56
